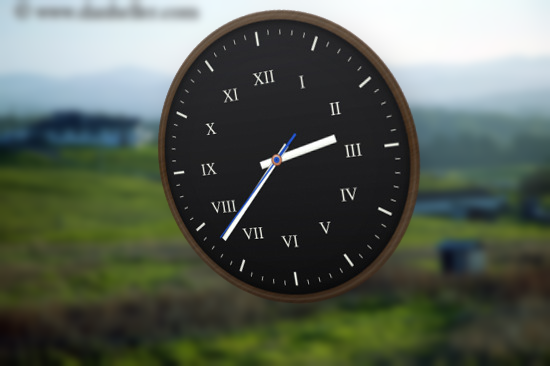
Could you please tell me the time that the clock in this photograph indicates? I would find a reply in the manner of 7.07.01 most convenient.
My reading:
2.37.38
